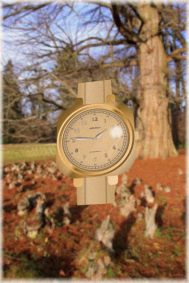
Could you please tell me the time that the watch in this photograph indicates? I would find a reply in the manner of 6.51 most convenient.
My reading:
1.46
